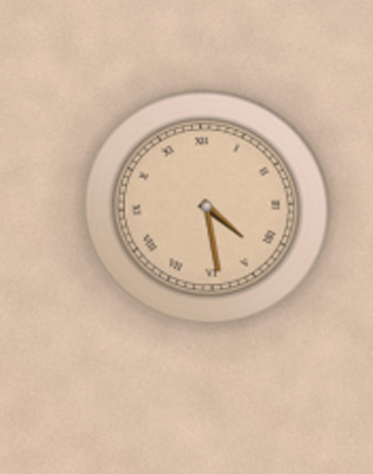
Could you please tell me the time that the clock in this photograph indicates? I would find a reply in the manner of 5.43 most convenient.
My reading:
4.29
